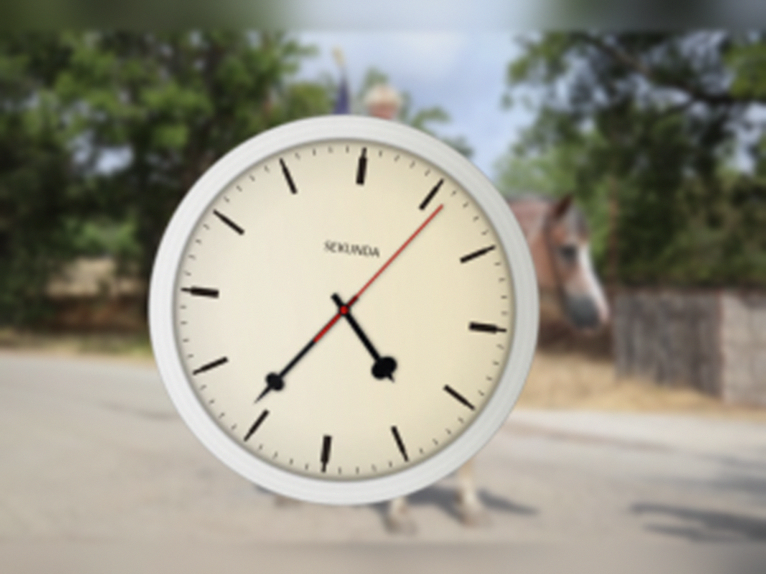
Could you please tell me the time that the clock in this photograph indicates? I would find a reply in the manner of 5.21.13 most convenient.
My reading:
4.36.06
